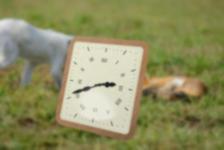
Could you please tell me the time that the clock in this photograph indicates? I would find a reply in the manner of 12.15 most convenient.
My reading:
2.41
